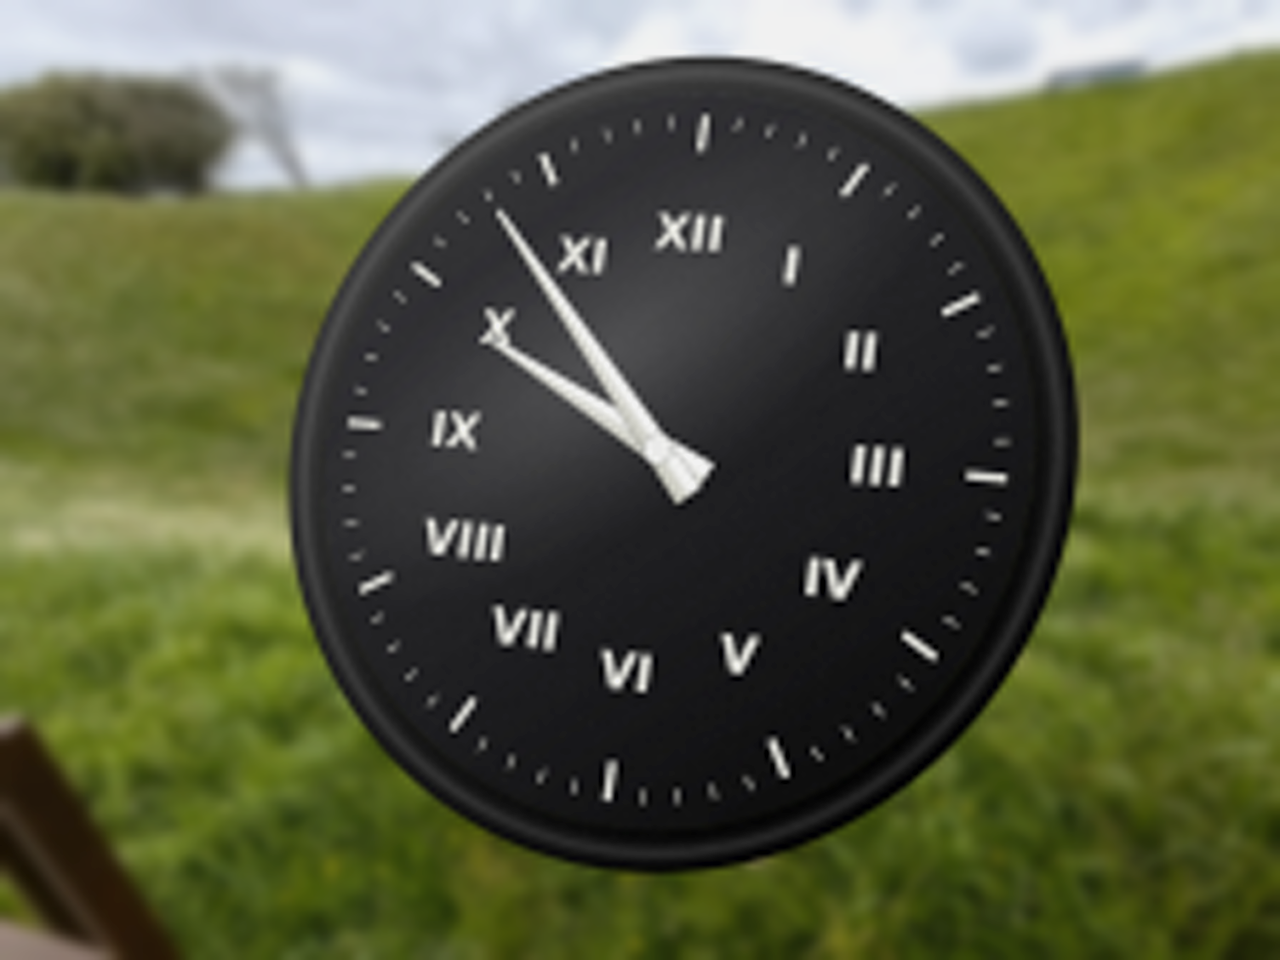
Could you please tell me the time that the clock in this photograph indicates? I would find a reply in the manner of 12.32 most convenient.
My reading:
9.53
